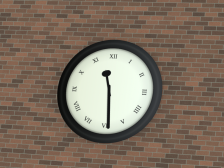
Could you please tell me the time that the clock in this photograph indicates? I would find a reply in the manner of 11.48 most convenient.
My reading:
11.29
